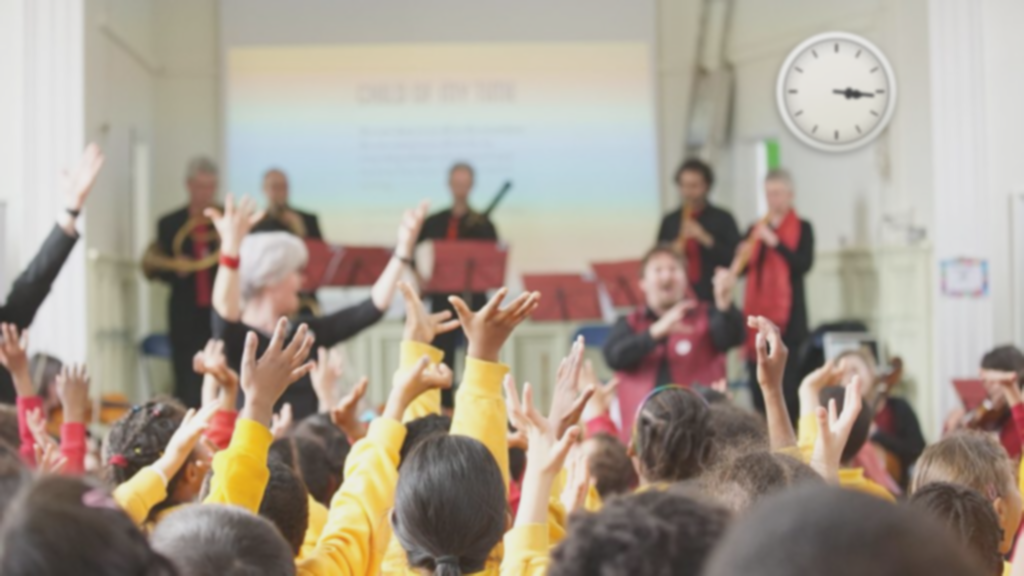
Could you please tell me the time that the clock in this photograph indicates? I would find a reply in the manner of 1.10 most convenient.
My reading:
3.16
